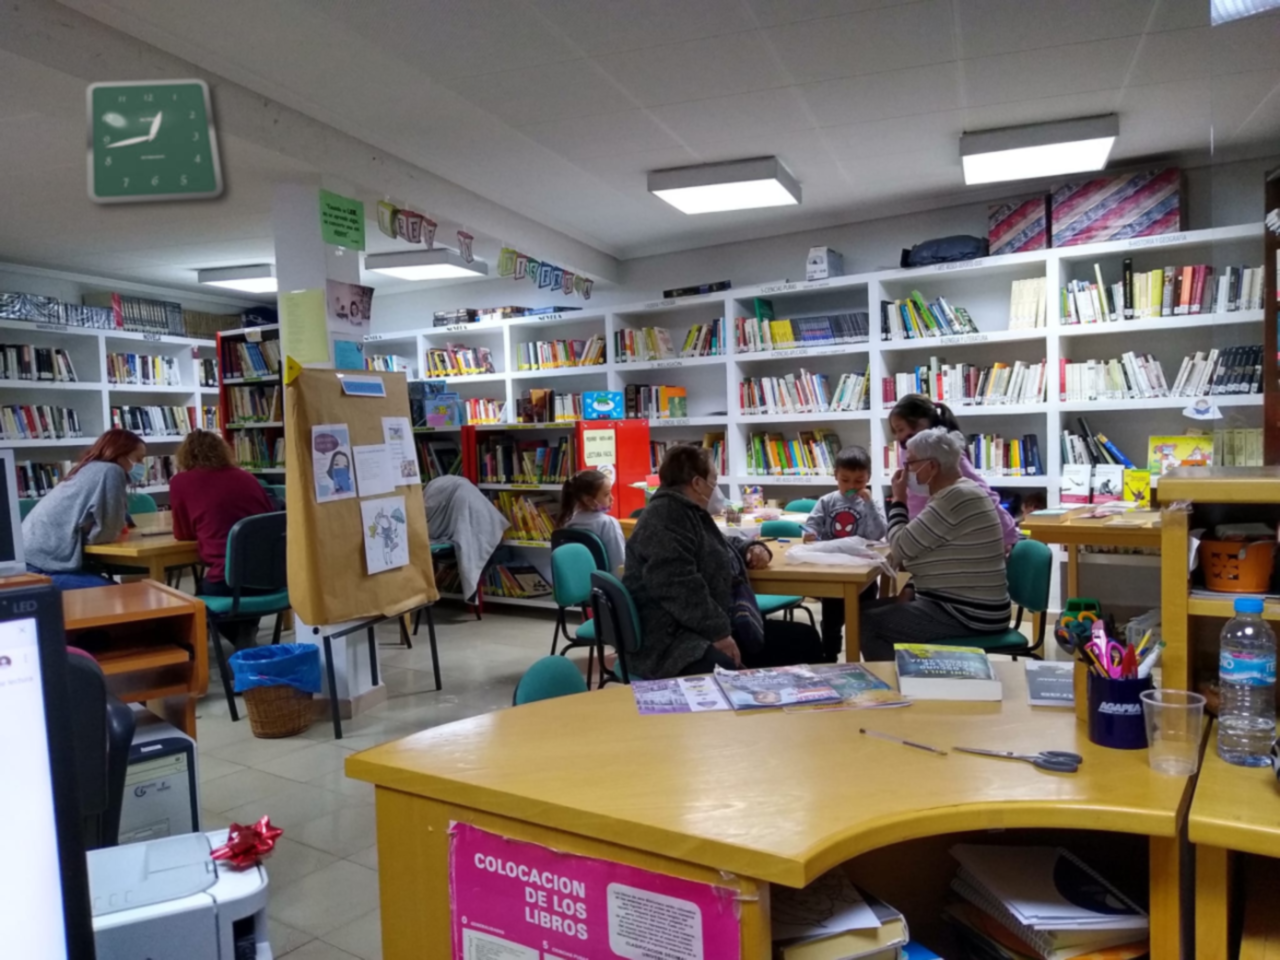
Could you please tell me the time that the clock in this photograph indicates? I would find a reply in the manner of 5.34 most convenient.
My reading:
12.43
